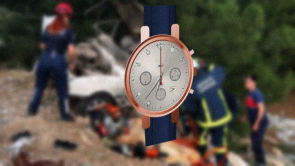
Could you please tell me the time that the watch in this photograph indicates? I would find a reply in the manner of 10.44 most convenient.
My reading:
6.37
